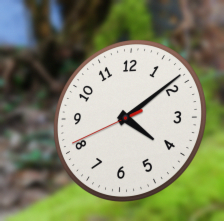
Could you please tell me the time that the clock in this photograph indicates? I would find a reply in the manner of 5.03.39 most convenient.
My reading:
4.08.41
